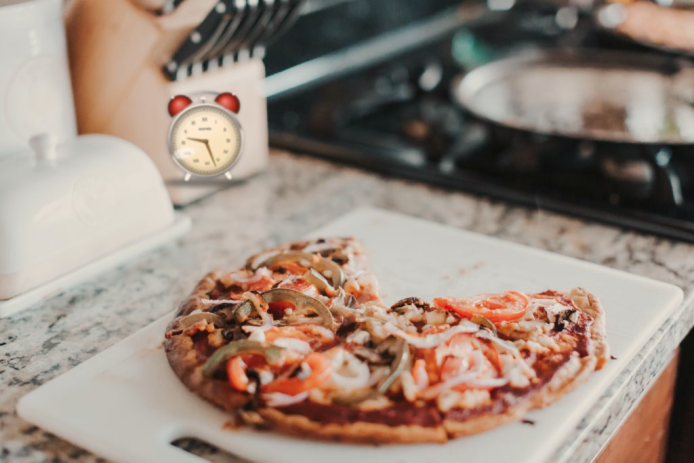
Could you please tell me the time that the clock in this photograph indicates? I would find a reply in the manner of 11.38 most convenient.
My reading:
9.27
